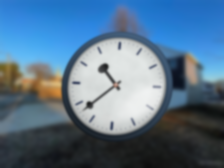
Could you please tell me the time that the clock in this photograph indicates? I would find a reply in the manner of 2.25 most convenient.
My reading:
10.38
